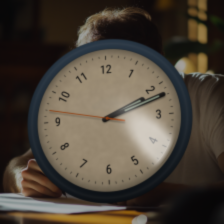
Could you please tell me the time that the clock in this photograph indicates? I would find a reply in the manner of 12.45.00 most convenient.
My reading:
2.11.47
